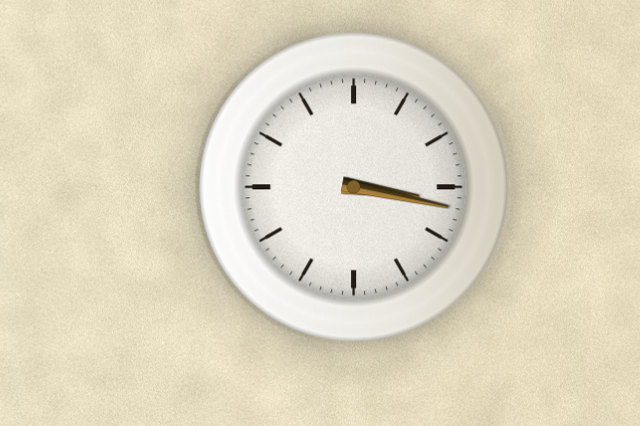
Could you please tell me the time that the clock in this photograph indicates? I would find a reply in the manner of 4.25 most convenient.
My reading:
3.17
